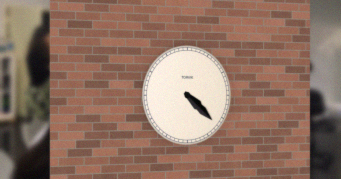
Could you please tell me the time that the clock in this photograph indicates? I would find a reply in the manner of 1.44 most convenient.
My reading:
4.22
